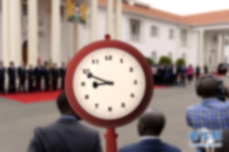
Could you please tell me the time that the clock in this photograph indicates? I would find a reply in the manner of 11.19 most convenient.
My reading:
8.49
